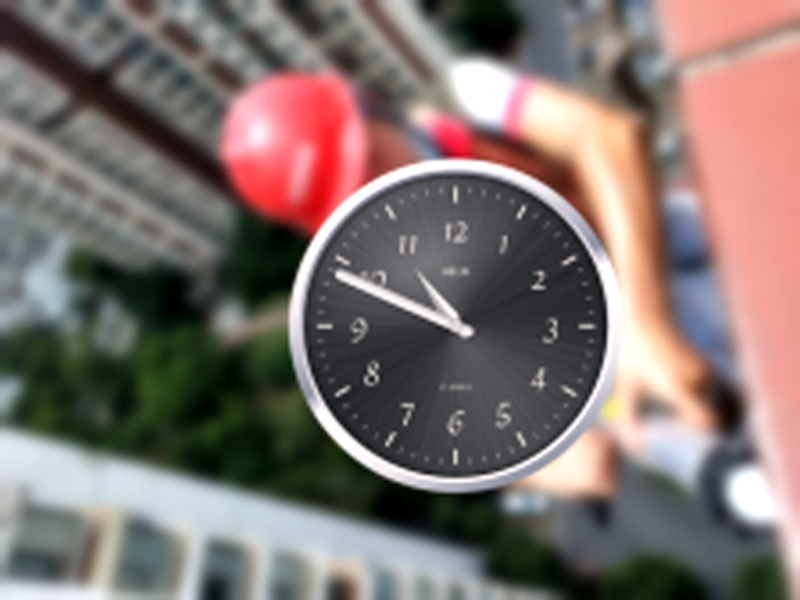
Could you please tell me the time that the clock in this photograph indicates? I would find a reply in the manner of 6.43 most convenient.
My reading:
10.49
